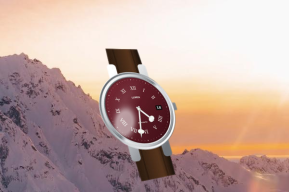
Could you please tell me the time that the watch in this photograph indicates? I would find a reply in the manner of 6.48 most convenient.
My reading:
4.32
